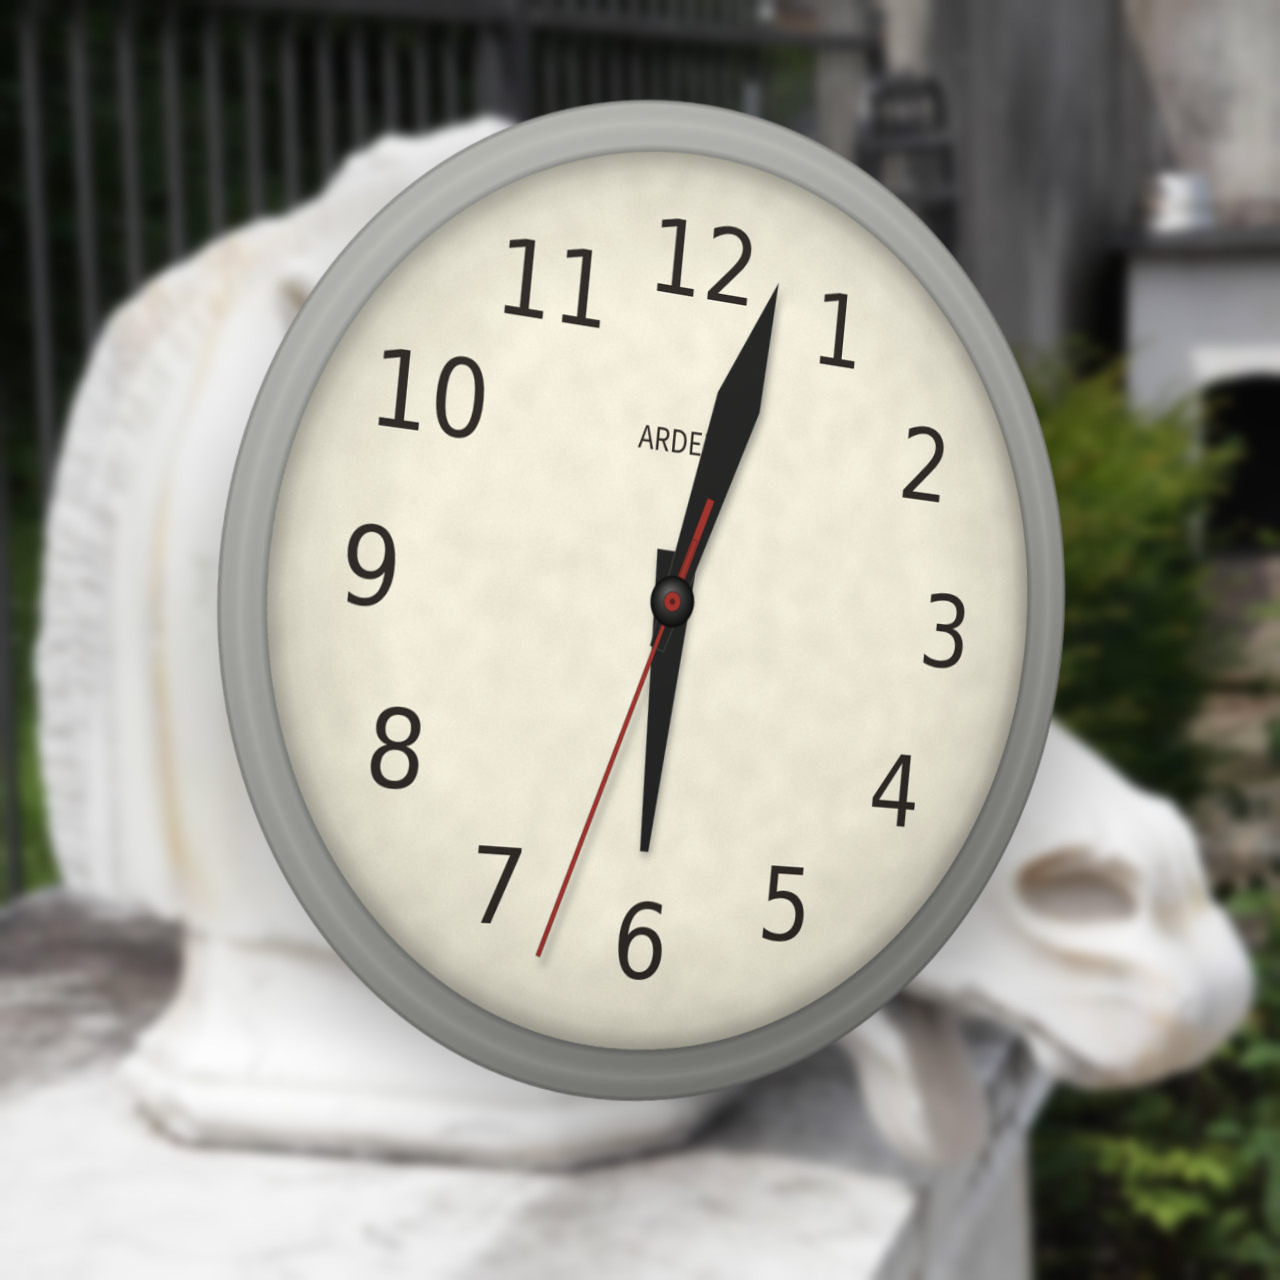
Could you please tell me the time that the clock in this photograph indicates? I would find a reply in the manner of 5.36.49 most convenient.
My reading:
6.02.33
